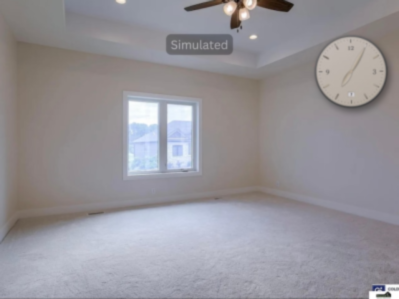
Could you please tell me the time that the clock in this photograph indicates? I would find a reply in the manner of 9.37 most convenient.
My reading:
7.05
